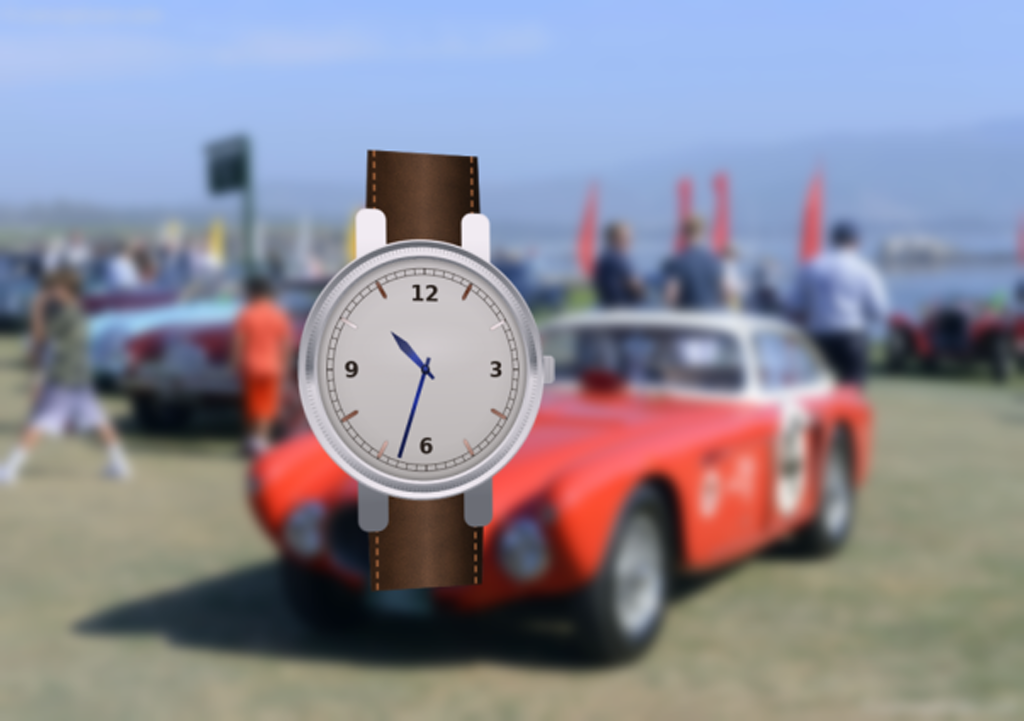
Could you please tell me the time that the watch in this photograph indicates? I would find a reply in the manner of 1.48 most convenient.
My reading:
10.33
